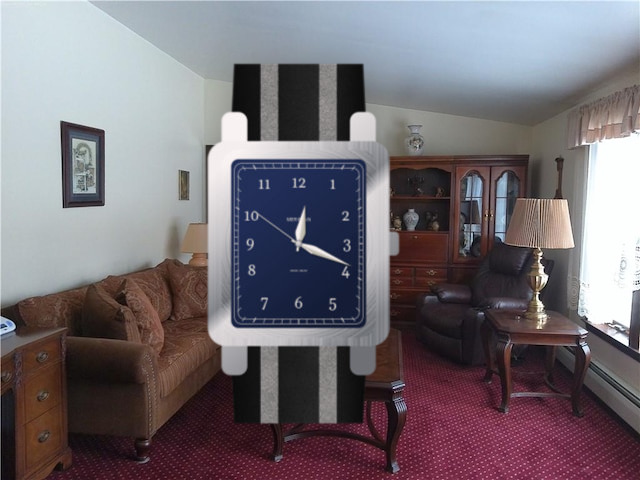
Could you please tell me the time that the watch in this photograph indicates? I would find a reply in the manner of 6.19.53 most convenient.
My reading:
12.18.51
